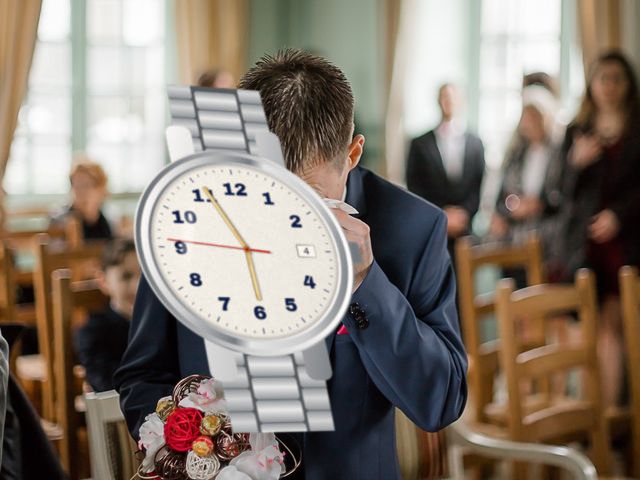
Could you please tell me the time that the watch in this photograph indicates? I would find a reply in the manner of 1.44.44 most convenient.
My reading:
5.55.46
